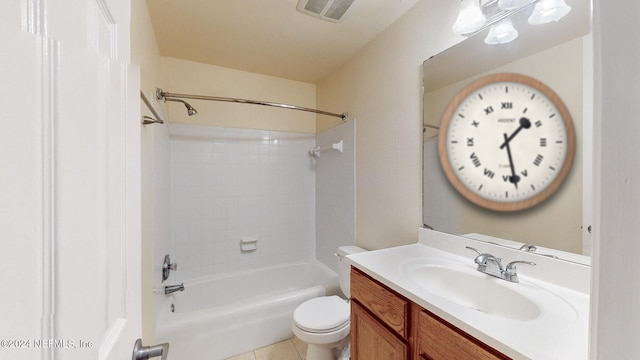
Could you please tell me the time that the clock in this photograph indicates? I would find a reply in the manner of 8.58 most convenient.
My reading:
1.28
